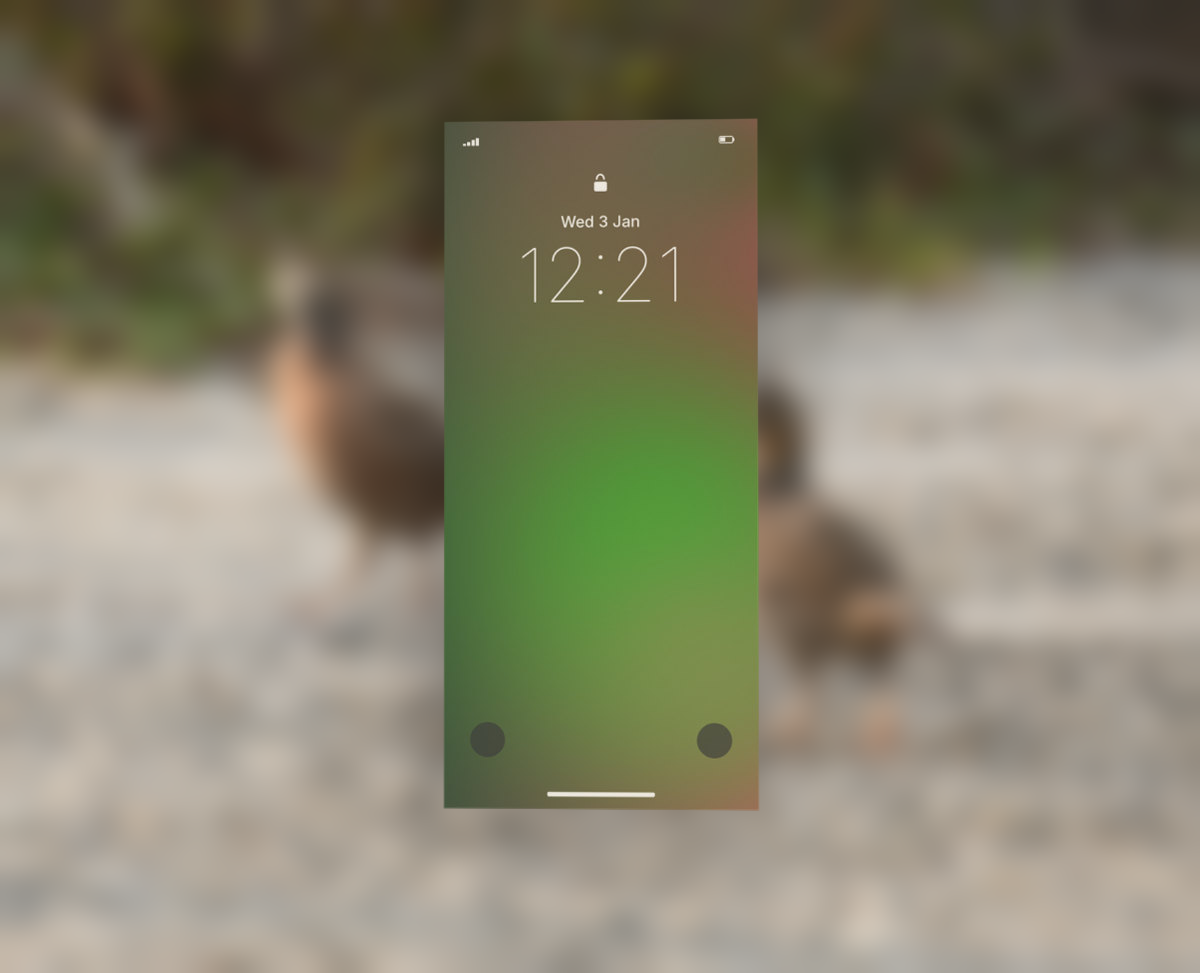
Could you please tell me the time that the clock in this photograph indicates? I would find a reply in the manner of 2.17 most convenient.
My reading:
12.21
